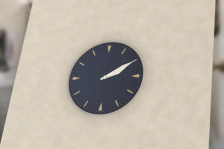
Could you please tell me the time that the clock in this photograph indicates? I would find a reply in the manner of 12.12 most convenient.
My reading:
2.10
